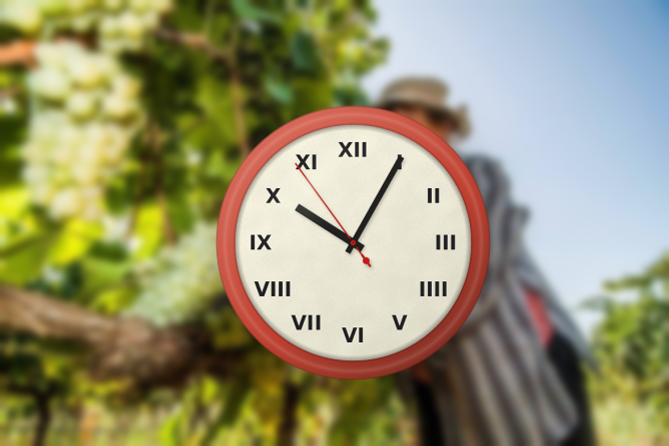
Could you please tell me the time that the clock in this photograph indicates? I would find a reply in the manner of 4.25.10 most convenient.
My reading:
10.04.54
